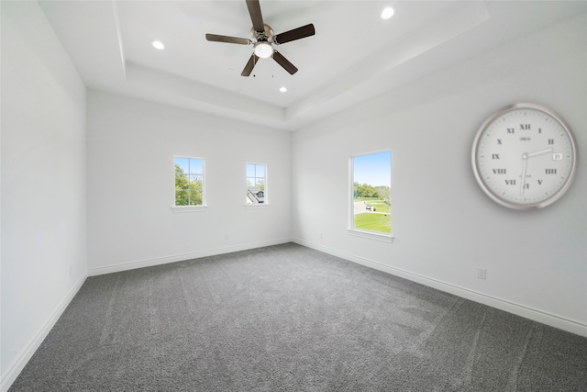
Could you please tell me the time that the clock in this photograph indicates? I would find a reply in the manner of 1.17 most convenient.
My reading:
2.31
